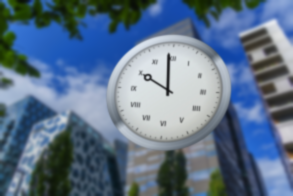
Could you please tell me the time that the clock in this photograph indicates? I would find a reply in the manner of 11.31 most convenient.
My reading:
9.59
